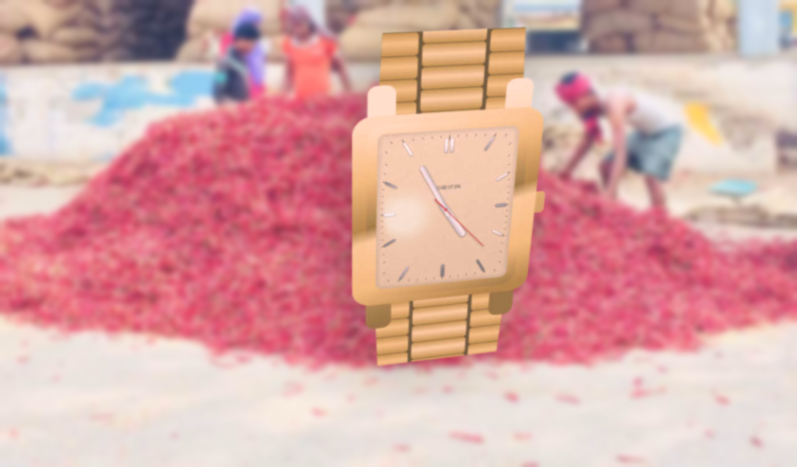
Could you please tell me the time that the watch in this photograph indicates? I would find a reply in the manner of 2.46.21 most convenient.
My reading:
4.55.23
